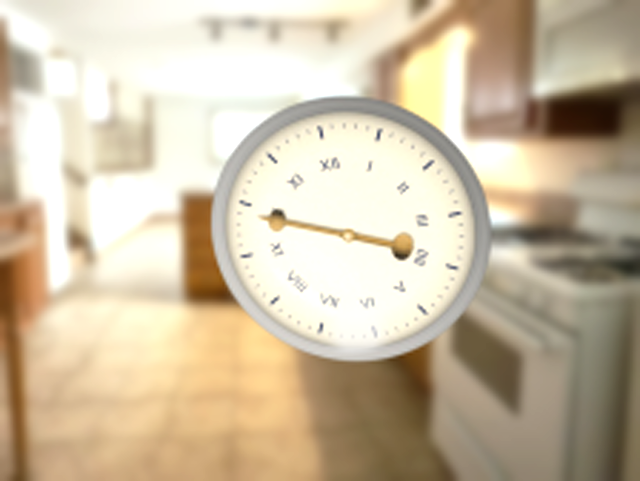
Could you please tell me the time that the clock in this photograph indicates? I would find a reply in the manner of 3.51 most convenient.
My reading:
3.49
